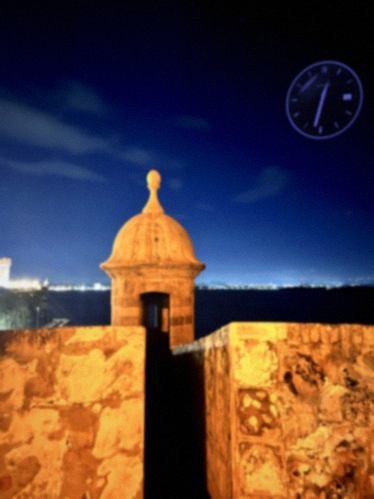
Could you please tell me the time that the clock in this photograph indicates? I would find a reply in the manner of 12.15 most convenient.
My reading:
12.32
